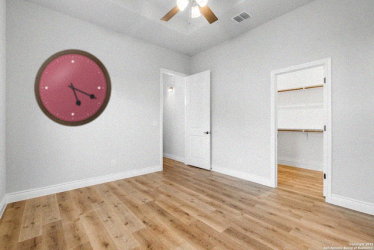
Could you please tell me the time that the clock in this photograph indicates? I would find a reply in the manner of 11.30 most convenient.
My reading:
5.19
